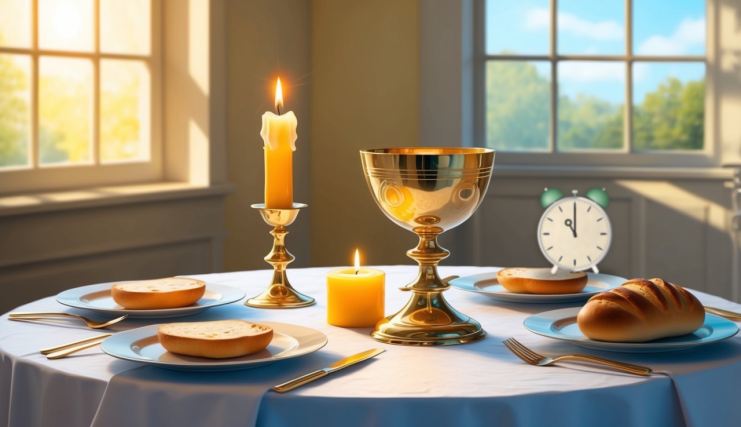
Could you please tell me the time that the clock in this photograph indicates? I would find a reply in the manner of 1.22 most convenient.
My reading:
11.00
